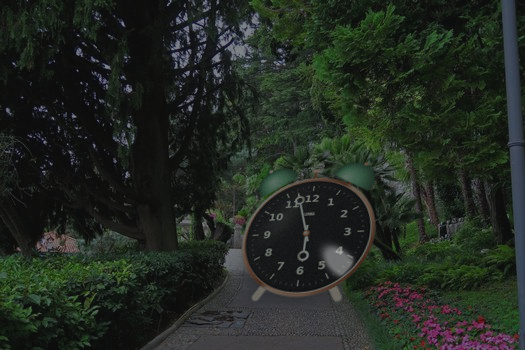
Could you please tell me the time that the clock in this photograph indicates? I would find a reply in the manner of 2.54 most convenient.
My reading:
5.57
